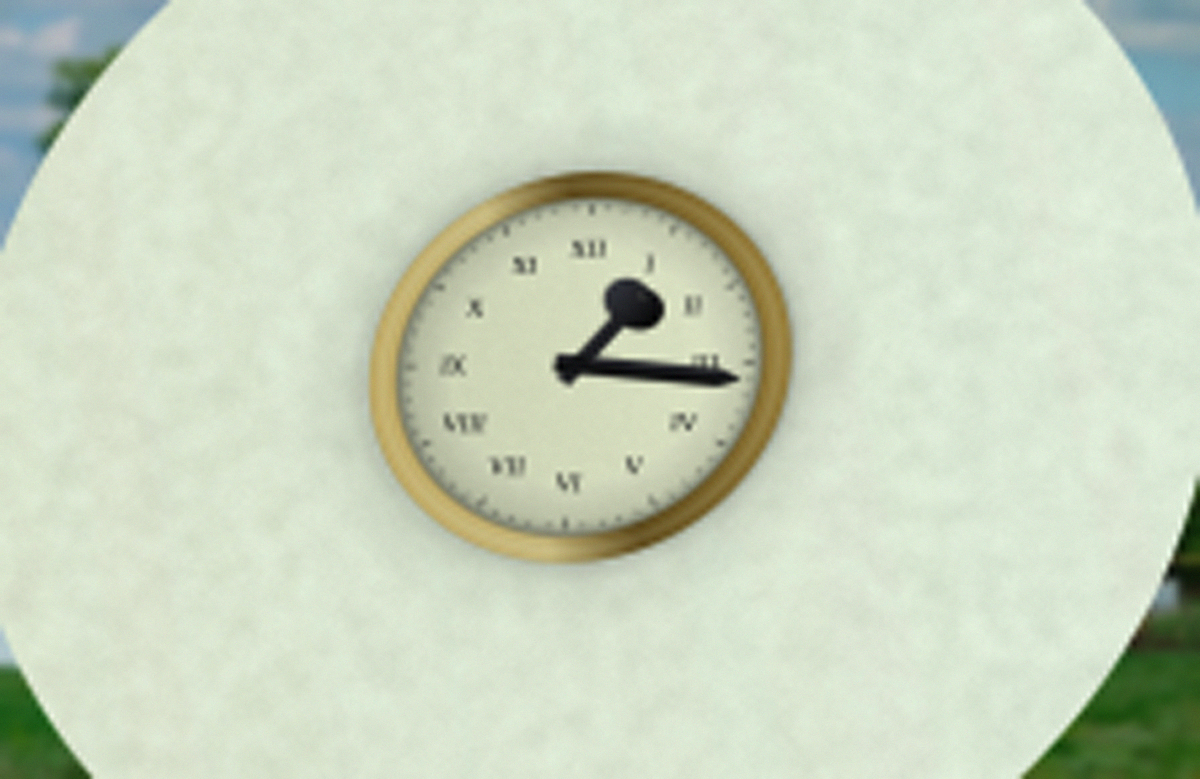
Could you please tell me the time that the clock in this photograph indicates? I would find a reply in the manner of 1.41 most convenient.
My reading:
1.16
